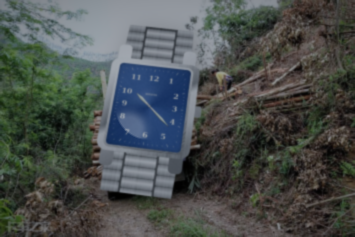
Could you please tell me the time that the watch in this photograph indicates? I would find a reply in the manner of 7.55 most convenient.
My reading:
10.22
